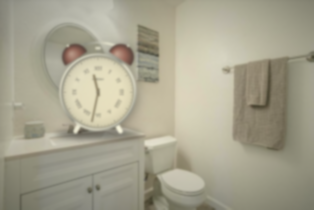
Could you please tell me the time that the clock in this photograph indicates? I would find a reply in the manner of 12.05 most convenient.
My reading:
11.32
